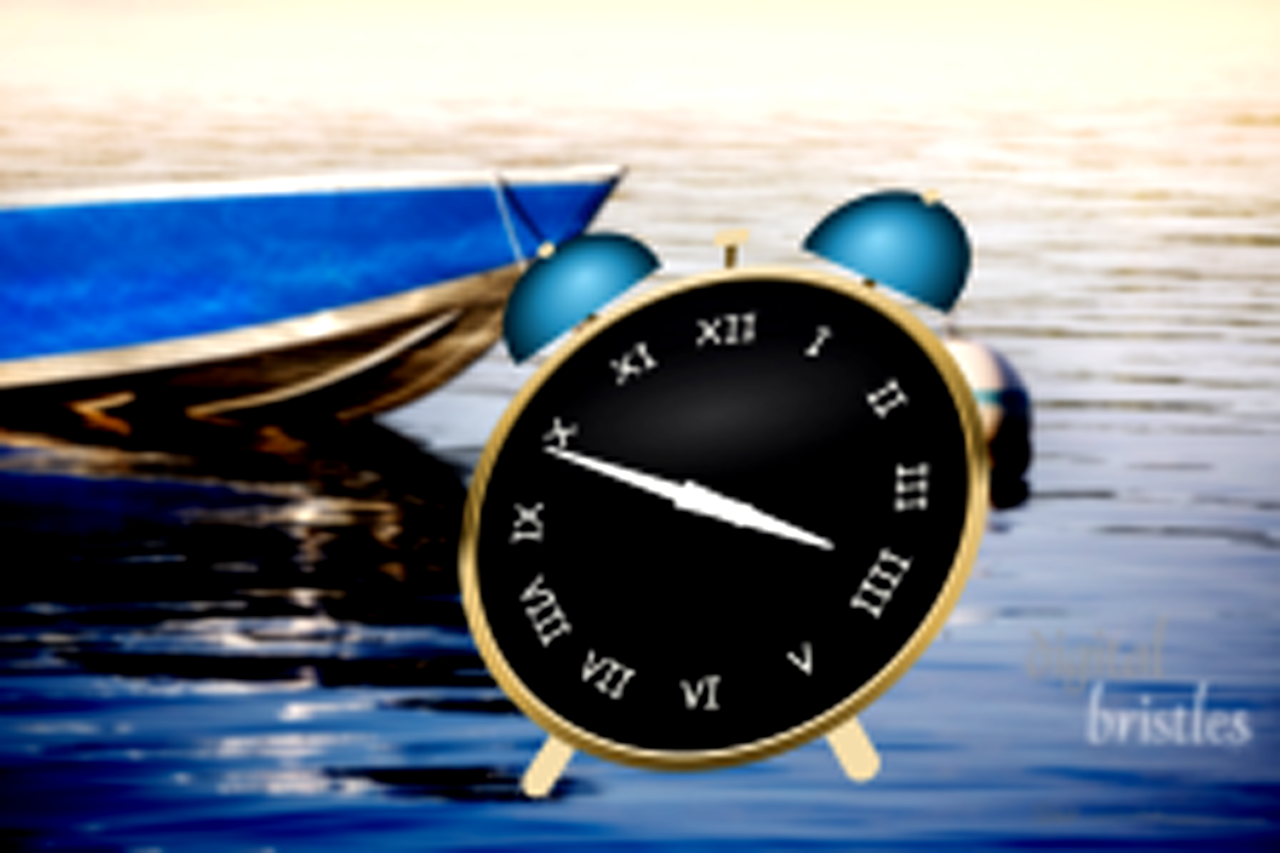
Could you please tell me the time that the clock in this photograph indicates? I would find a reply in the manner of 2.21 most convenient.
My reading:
3.49
